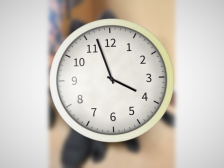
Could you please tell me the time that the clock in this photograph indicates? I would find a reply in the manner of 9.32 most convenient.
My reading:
3.57
